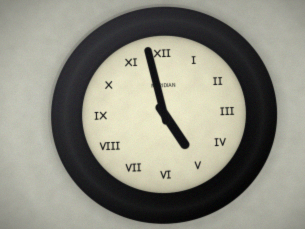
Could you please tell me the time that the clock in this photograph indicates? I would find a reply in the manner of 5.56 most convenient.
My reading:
4.58
